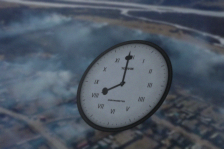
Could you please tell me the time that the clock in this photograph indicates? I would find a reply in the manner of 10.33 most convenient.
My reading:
7.59
